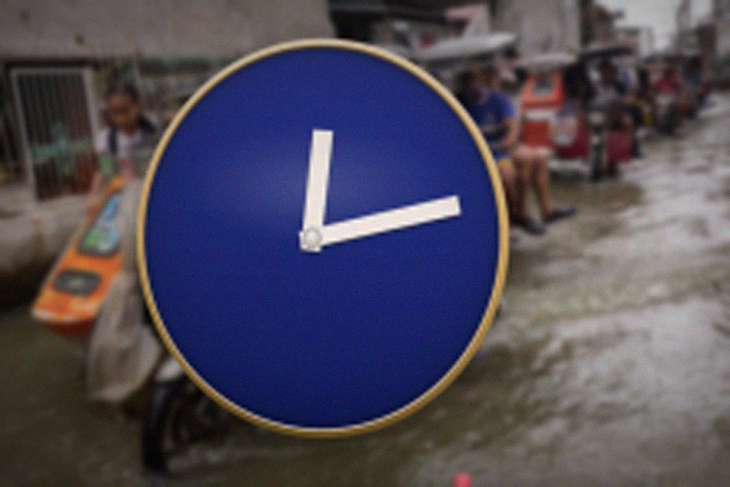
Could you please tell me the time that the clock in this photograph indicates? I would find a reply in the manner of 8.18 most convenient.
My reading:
12.13
